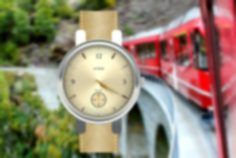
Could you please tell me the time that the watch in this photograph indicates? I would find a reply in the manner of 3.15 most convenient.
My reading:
4.20
